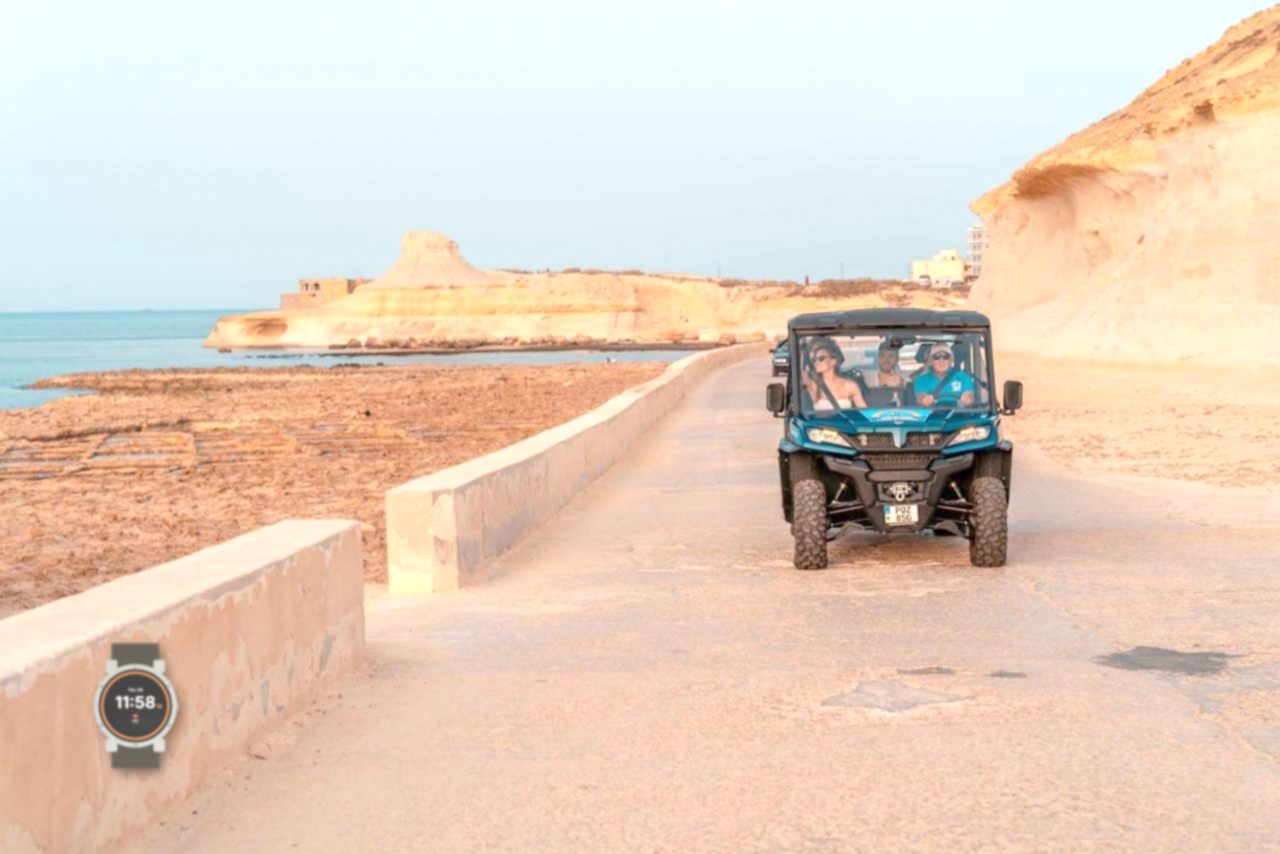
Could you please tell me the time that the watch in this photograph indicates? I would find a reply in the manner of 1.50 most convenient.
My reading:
11.58
